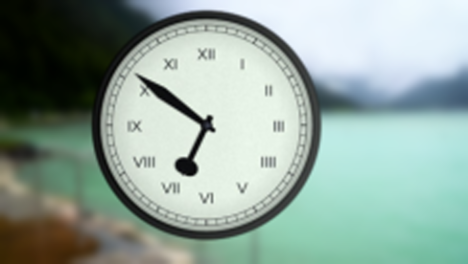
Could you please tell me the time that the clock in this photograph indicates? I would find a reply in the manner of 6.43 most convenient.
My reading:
6.51
